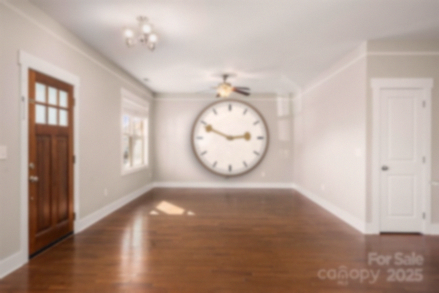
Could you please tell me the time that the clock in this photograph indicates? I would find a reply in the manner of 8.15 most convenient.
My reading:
2.49
